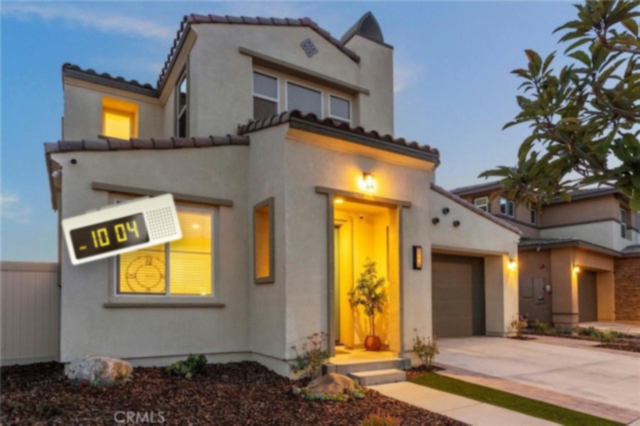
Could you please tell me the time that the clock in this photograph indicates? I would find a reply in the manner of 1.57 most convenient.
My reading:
10.04
